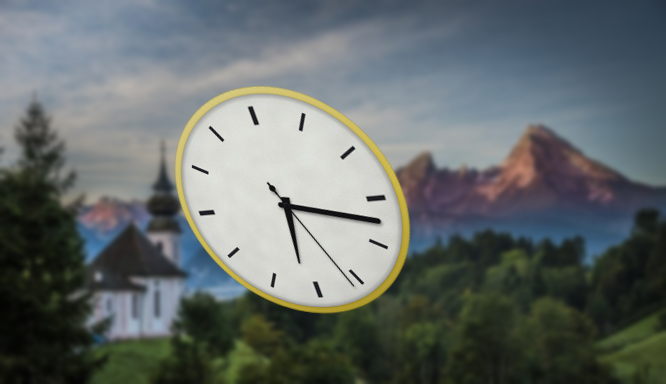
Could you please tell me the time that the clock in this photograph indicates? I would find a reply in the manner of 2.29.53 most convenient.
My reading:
6.17.26
